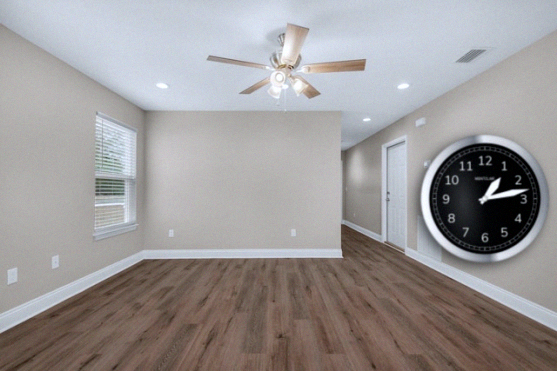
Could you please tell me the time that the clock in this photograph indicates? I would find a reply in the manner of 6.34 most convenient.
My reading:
1.13
